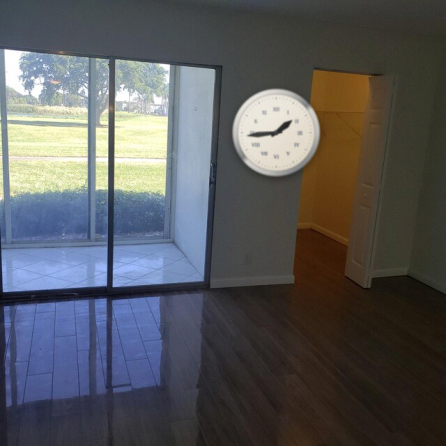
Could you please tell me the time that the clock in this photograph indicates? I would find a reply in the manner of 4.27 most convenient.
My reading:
1.44
